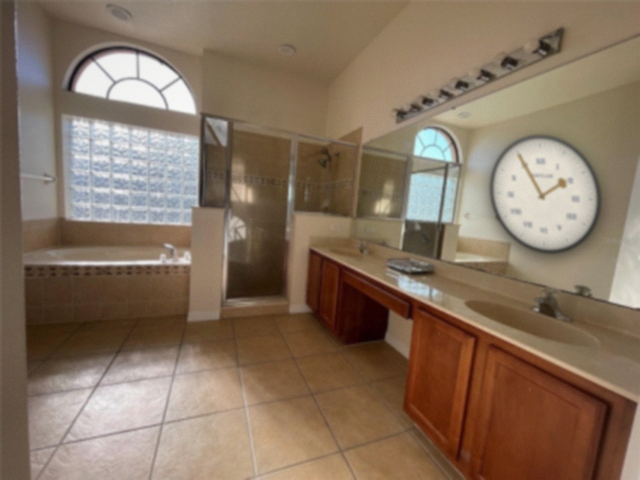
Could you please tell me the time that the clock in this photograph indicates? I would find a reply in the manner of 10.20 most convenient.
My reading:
1.55
